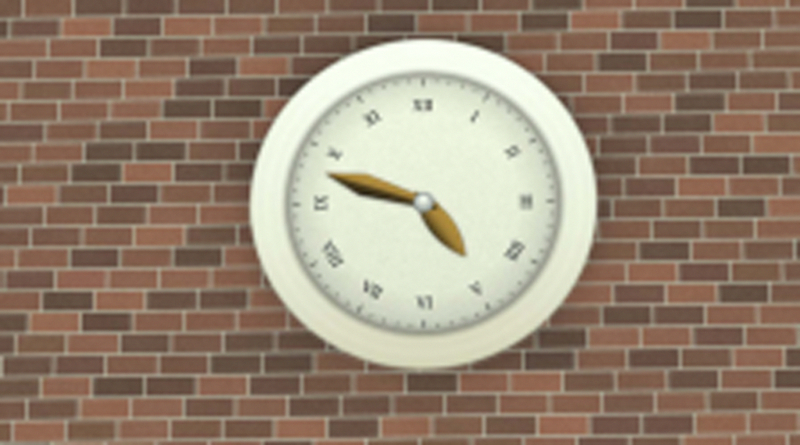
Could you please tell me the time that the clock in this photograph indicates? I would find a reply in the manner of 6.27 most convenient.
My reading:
4.48
